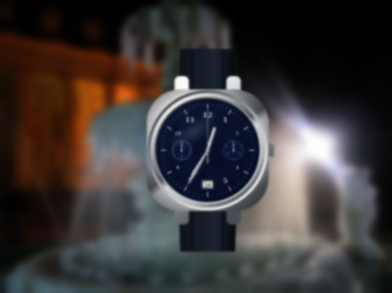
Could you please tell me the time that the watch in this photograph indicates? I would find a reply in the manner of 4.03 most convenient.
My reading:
12.35
